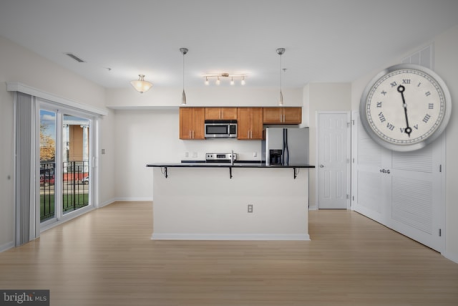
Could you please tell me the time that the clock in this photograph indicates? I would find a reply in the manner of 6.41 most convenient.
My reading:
11.28
